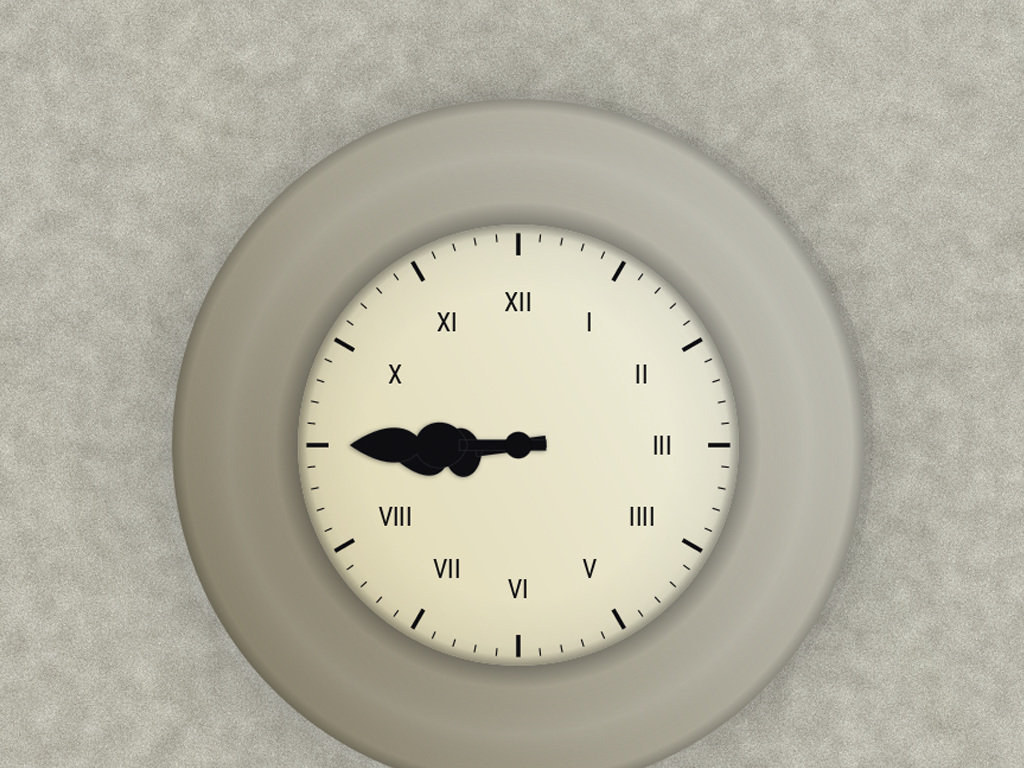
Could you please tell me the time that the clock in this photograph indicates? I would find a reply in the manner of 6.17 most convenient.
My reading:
8.45
